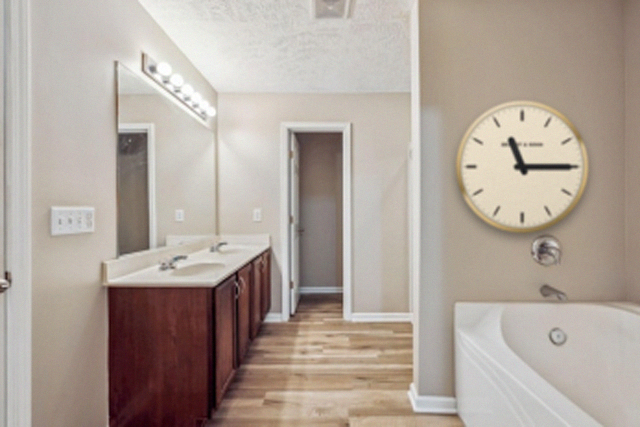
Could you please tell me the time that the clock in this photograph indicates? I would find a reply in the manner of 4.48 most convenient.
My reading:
11.15
